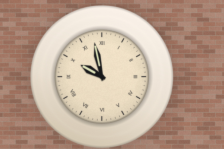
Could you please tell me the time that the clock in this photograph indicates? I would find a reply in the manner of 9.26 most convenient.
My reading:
9.58
